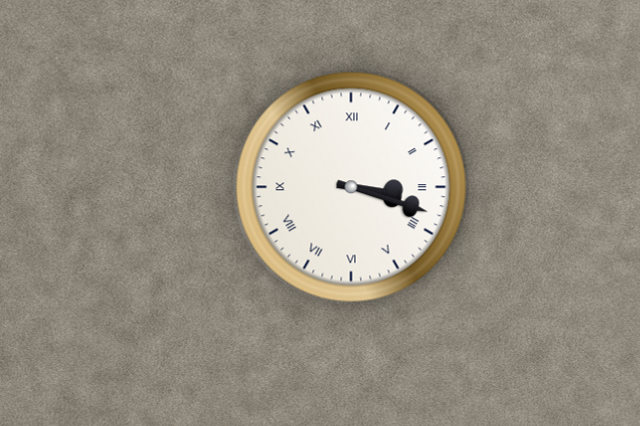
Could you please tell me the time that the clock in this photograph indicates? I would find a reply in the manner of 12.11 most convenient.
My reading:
3.18
